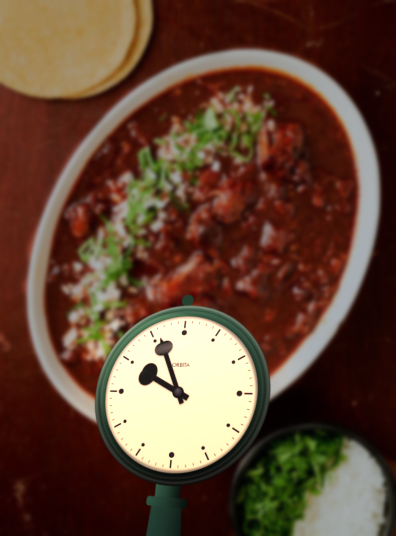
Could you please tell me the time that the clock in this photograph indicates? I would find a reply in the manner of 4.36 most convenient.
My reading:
9.56
